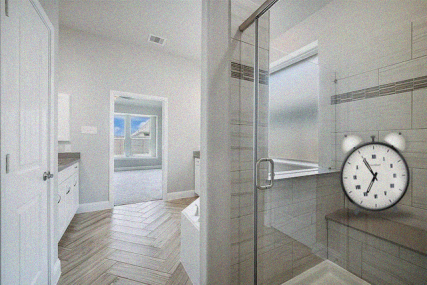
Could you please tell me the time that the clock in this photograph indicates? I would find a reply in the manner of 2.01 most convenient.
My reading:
6.55
